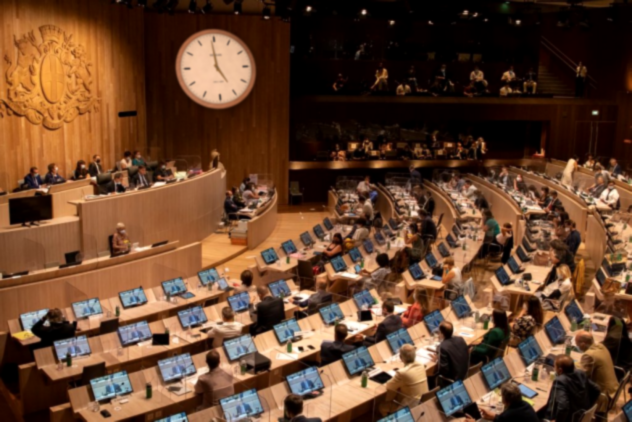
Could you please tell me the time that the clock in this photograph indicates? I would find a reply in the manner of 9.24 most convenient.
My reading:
4.59
